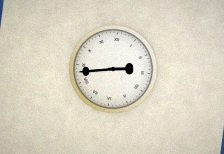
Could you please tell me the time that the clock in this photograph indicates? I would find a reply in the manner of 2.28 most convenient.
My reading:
2.43
